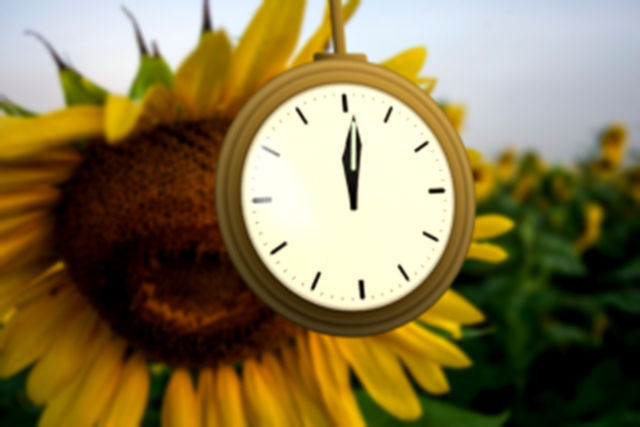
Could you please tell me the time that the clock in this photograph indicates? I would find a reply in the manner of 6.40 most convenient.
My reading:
12.01
